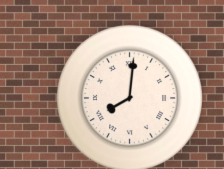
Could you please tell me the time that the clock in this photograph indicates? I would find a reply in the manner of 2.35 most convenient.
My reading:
8.01
